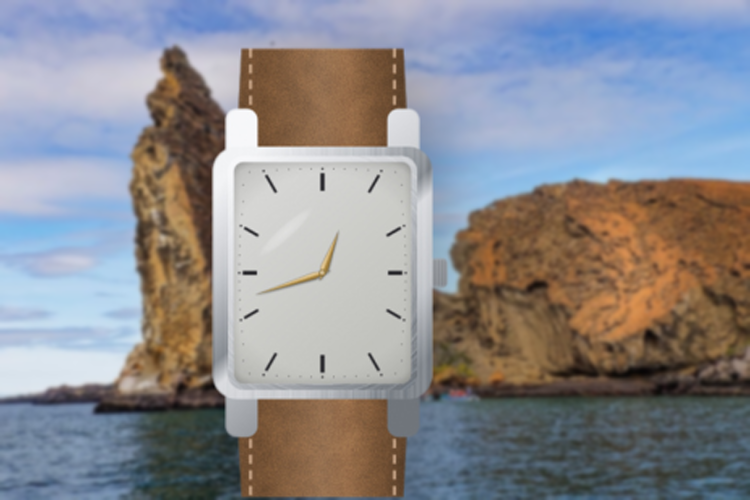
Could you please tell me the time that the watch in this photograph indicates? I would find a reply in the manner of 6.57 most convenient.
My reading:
12.42
